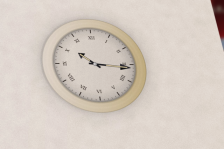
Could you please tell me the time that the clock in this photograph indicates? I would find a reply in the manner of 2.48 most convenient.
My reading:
10.16
